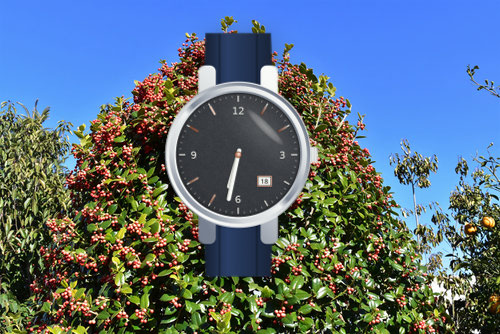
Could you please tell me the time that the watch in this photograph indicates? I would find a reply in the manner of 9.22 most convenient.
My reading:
6.32
